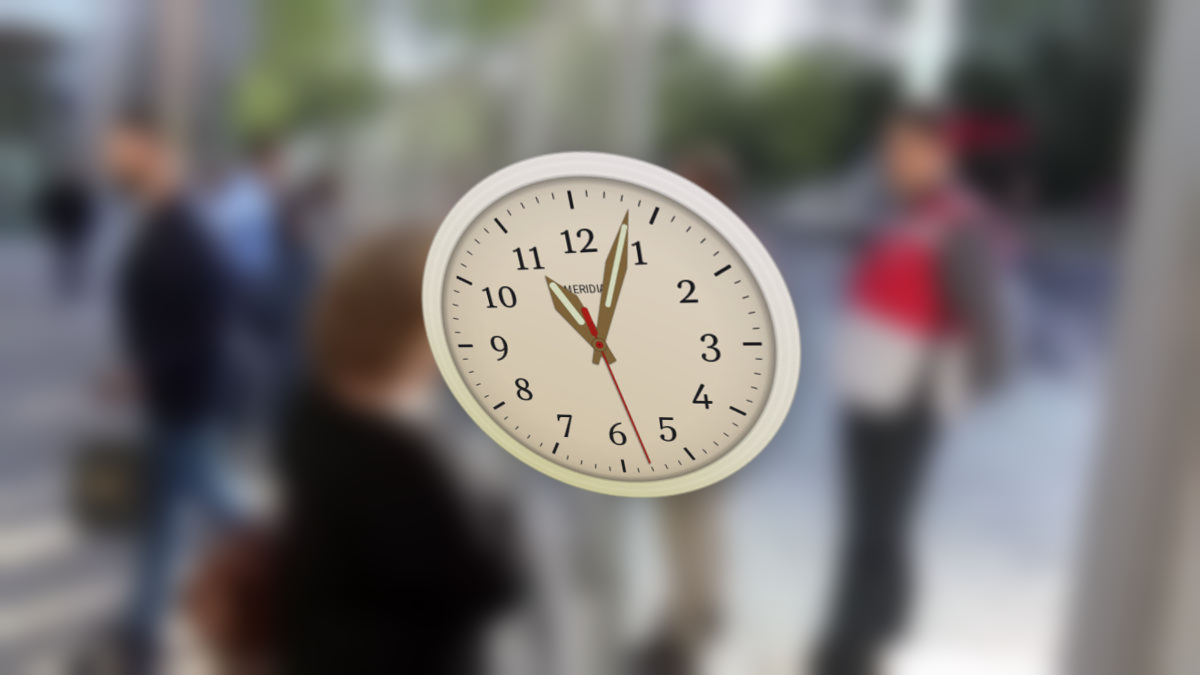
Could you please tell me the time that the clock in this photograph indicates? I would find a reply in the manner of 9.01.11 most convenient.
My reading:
11.03.28
